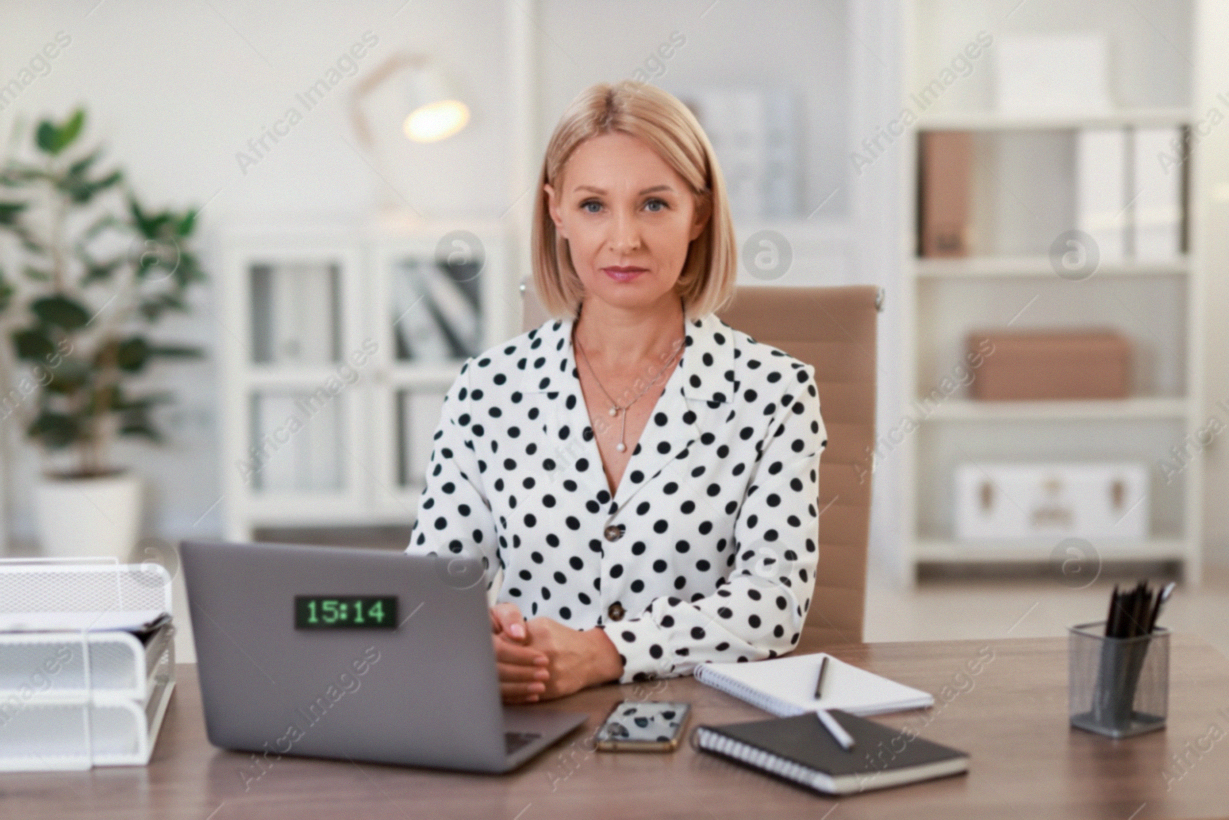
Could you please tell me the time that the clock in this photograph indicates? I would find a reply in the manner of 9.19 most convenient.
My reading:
15.14
